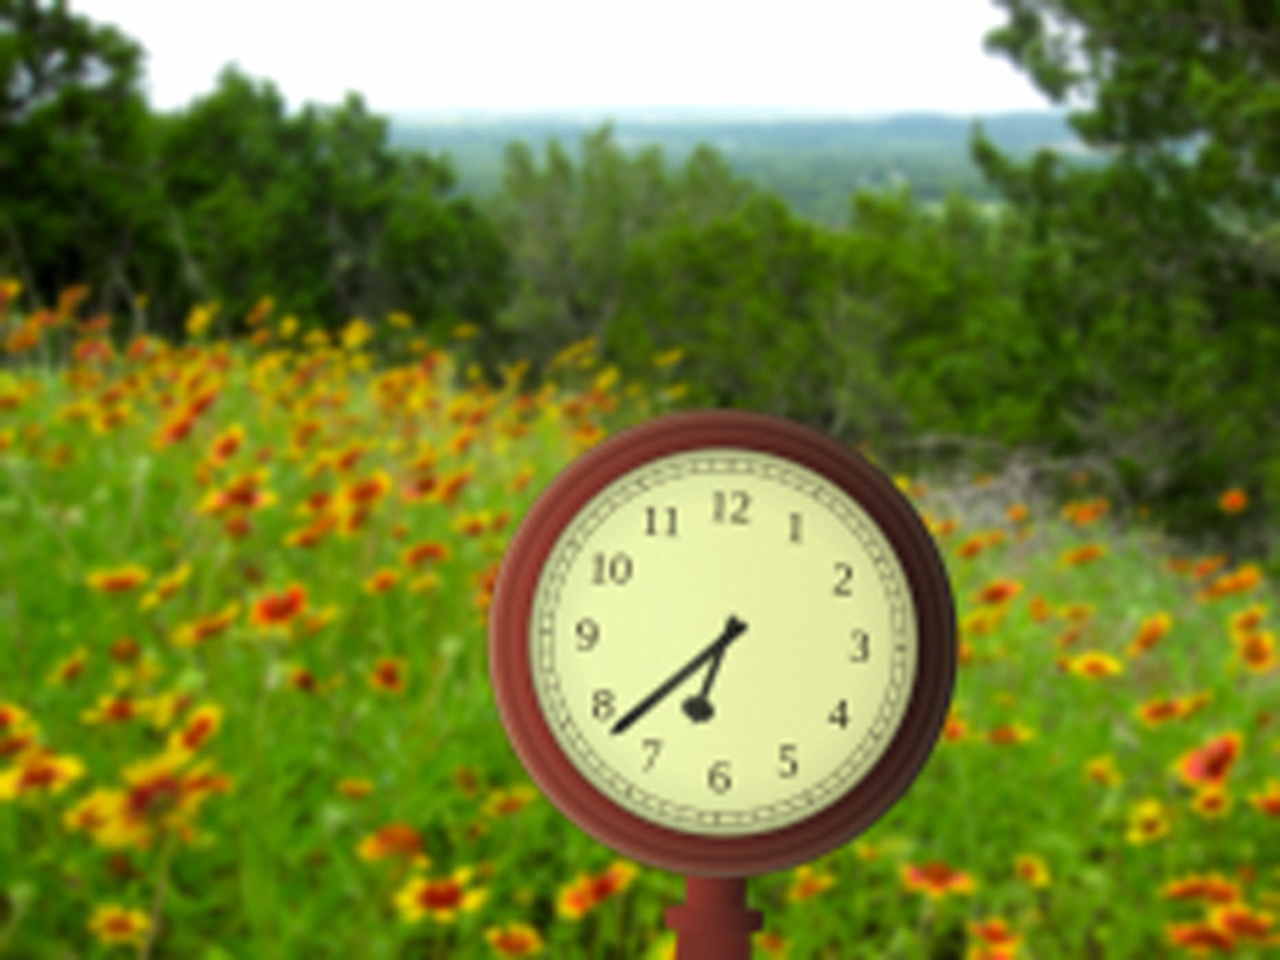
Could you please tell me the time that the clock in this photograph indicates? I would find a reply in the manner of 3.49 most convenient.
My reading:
6.38
